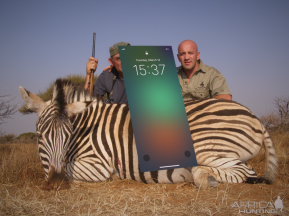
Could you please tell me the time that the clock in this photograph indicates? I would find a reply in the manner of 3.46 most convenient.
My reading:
15.37
